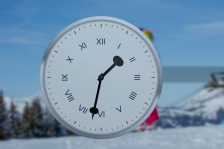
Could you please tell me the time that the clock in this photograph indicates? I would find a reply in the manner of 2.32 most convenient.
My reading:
1.32
